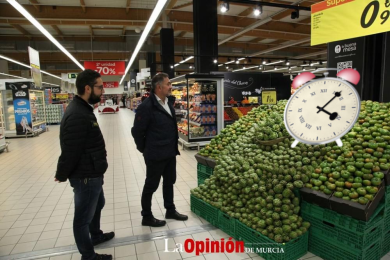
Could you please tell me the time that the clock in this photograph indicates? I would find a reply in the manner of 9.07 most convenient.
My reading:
4.07
